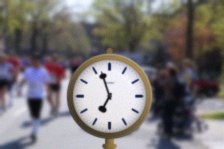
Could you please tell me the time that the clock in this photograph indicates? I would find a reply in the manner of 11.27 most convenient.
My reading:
6.57
